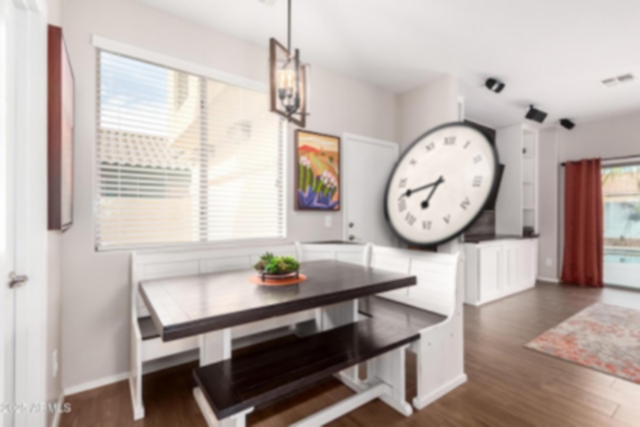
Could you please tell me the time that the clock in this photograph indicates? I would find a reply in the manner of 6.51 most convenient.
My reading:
6.42
